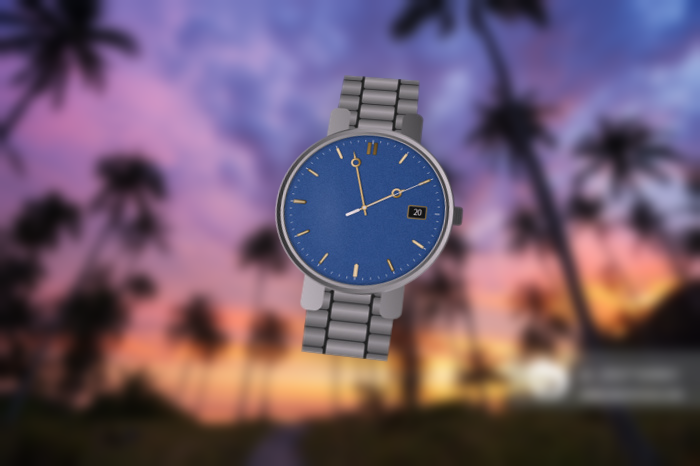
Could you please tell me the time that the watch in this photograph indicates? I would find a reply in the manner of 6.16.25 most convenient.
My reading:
1.57.10
